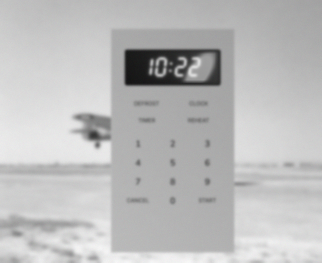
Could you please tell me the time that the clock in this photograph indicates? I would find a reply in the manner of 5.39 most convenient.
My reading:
10.22
